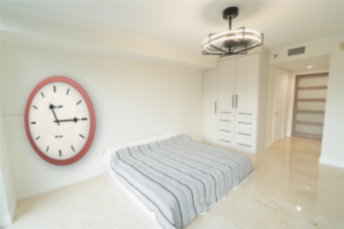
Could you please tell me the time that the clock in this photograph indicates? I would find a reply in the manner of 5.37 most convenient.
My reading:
11.15
